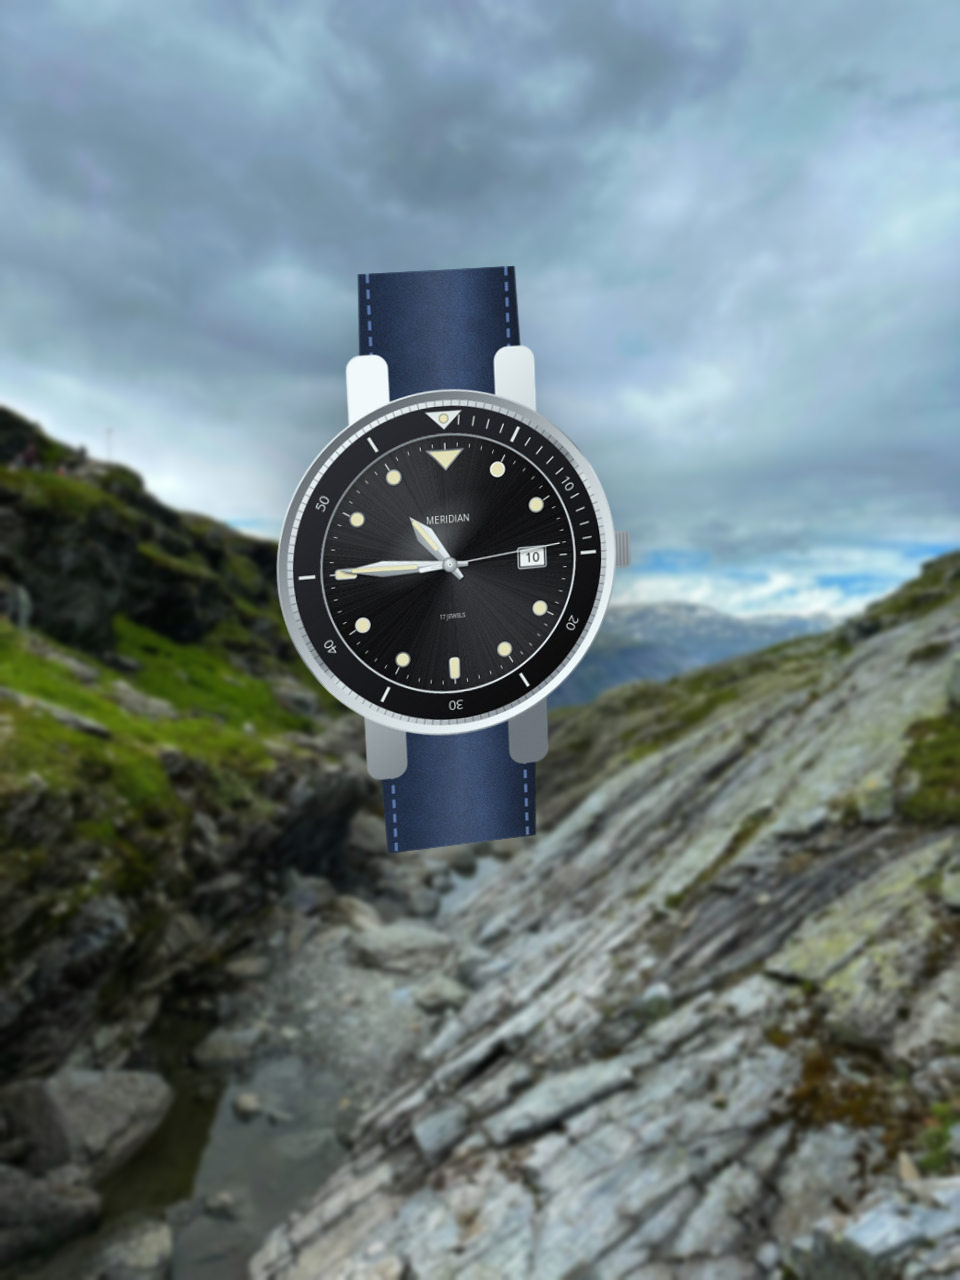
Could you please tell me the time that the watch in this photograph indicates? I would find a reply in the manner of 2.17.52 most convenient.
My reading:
10.45.14
